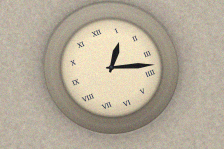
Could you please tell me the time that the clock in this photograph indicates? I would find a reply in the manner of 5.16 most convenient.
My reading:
1.18
